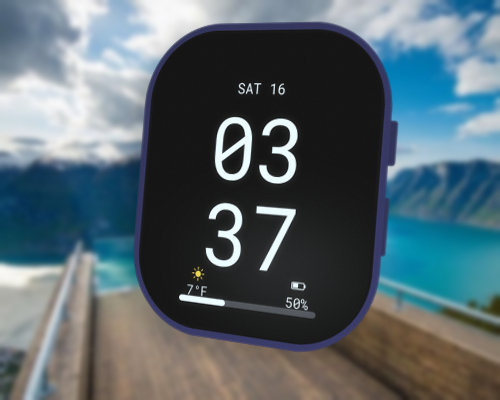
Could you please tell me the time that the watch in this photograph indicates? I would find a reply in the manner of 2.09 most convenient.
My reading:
3.37
